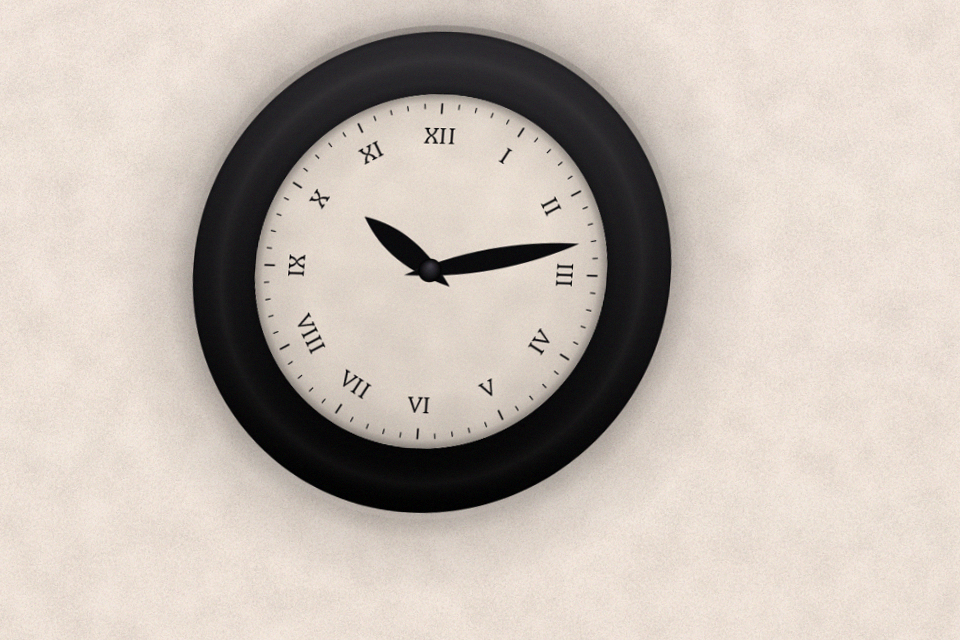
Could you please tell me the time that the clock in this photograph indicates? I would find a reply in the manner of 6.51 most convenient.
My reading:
10.13
